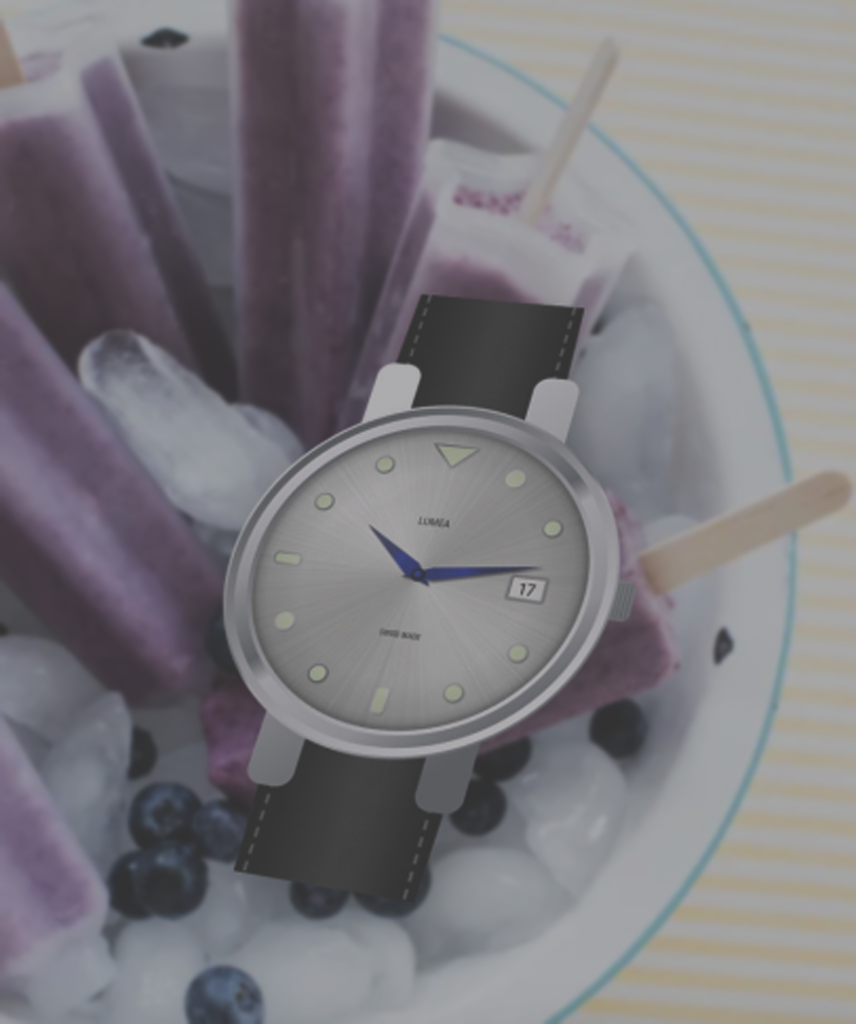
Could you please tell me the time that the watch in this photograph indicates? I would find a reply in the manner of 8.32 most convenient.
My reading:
10.13
